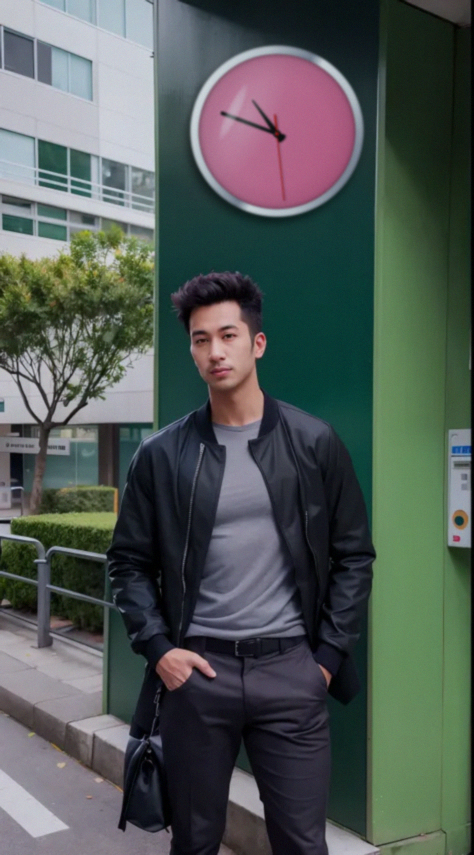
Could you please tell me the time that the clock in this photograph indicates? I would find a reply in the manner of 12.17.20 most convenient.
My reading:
10.48.29
